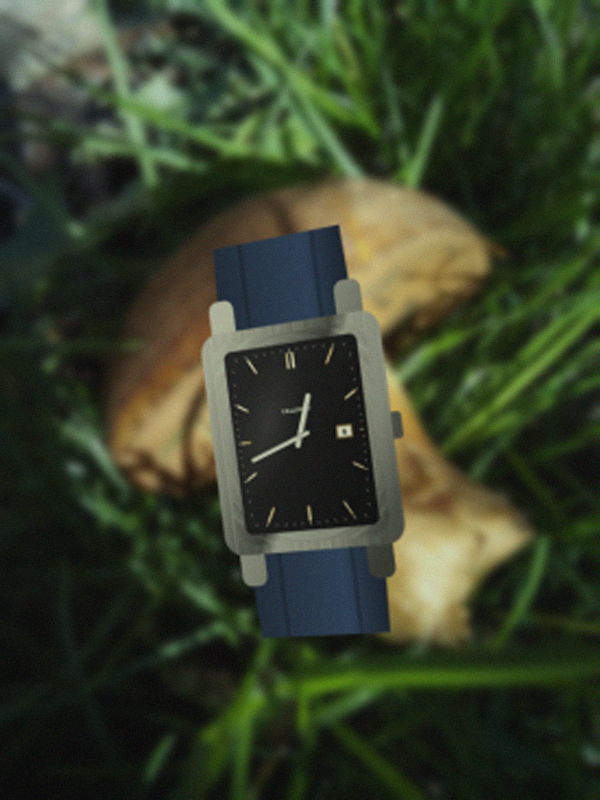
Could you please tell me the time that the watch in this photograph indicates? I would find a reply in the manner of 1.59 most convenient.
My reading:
12.42
